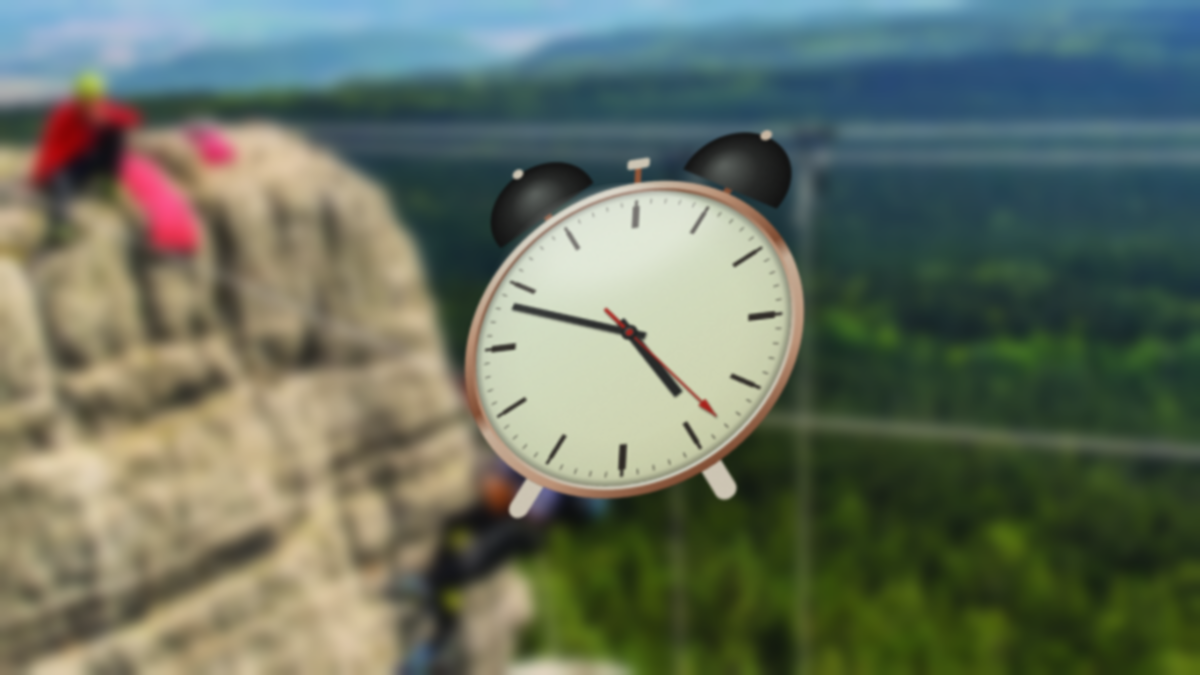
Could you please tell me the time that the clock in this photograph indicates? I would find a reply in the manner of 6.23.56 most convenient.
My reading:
4.48.23
